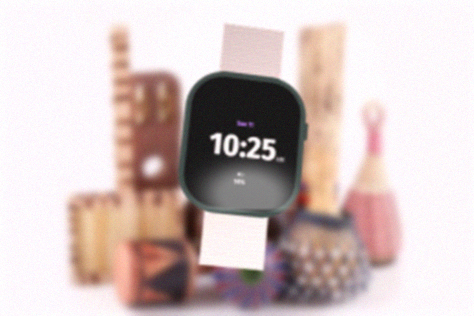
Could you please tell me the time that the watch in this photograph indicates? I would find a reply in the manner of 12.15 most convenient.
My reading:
10.25
